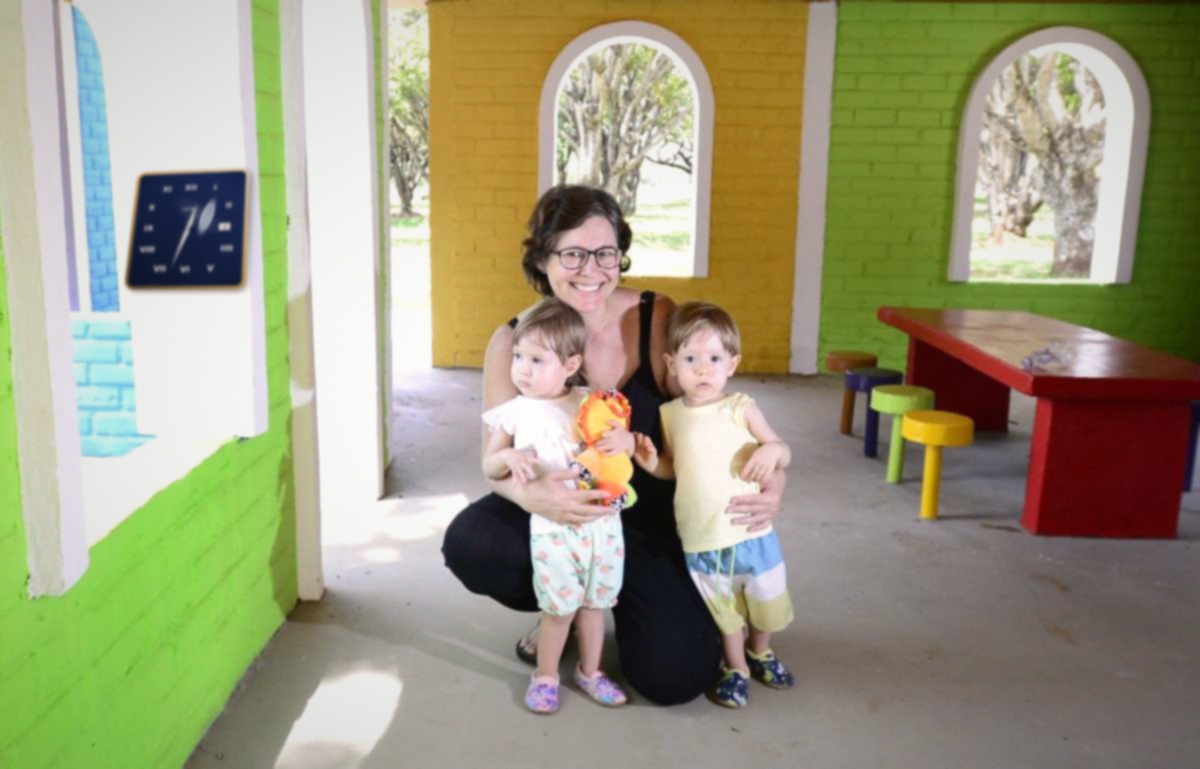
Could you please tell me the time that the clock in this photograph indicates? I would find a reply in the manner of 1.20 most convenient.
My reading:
12.33
